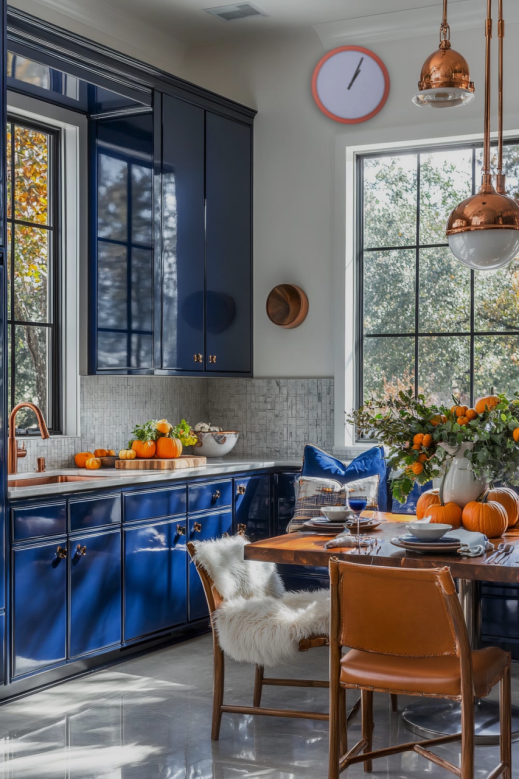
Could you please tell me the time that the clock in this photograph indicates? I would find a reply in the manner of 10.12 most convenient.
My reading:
1.04
